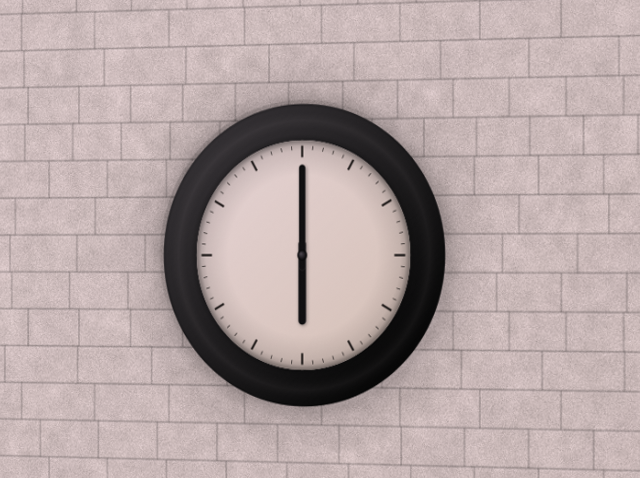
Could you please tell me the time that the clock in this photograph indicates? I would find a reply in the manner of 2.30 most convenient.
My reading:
6.00
